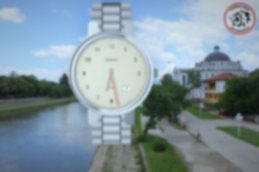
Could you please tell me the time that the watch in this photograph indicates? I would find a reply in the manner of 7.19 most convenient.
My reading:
6.28
